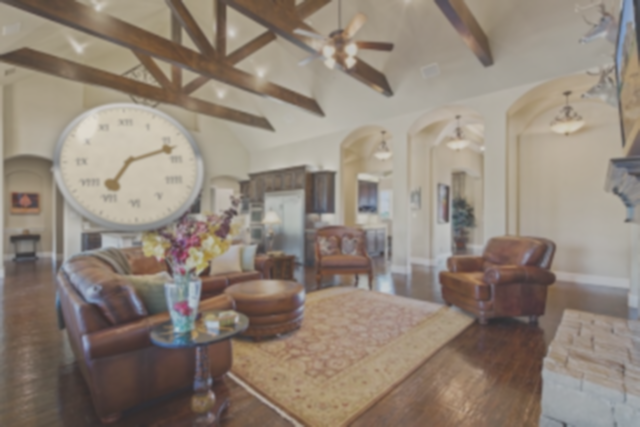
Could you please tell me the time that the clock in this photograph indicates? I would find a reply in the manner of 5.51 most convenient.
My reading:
7.12
